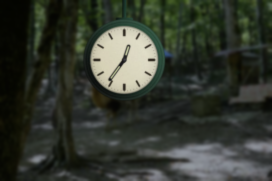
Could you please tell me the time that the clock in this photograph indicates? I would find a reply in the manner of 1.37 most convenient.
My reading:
12.36
